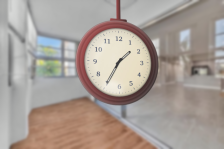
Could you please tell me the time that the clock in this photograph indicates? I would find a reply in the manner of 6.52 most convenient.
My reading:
1.35
